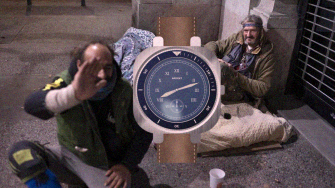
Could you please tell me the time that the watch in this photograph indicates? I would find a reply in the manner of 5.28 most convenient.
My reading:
8.12
